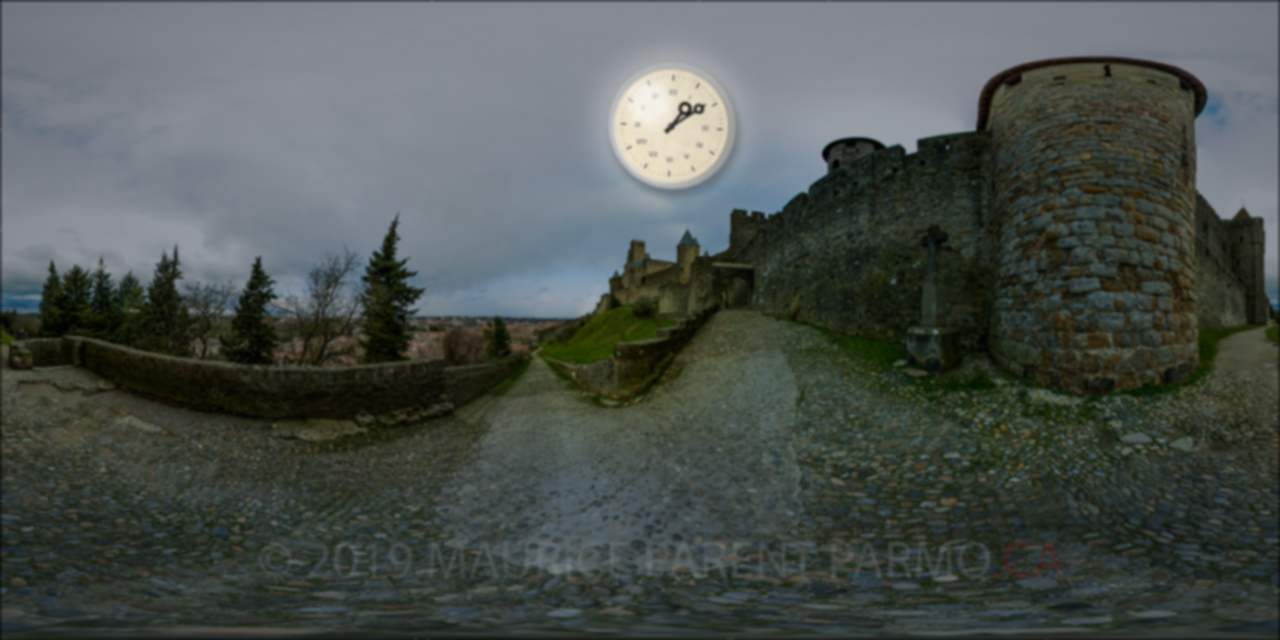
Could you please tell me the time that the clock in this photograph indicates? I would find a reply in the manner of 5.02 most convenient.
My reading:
1.09
